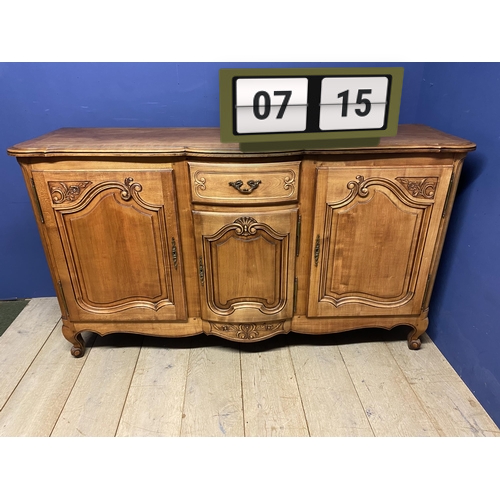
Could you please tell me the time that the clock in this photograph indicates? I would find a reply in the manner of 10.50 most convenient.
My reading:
7.15
